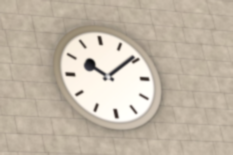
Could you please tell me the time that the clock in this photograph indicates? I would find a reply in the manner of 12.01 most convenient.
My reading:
10.09
